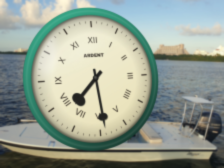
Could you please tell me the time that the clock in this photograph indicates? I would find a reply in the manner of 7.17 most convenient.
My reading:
7.29
